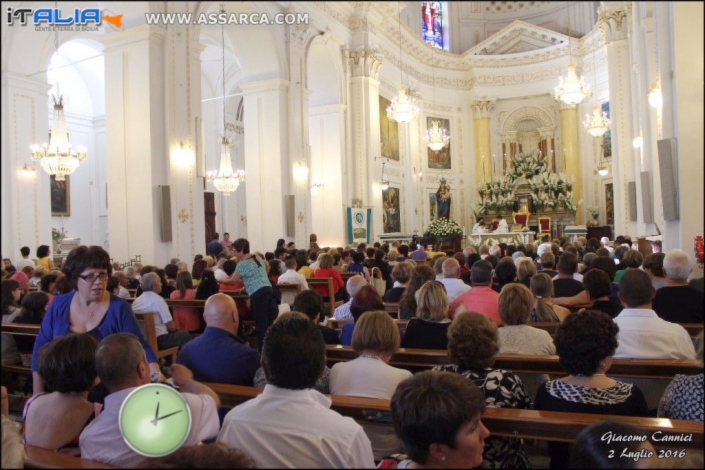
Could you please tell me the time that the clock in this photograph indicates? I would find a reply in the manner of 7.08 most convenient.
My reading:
12.11
